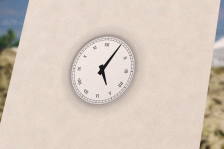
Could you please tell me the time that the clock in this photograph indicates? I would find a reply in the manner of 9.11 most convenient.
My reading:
5.05
